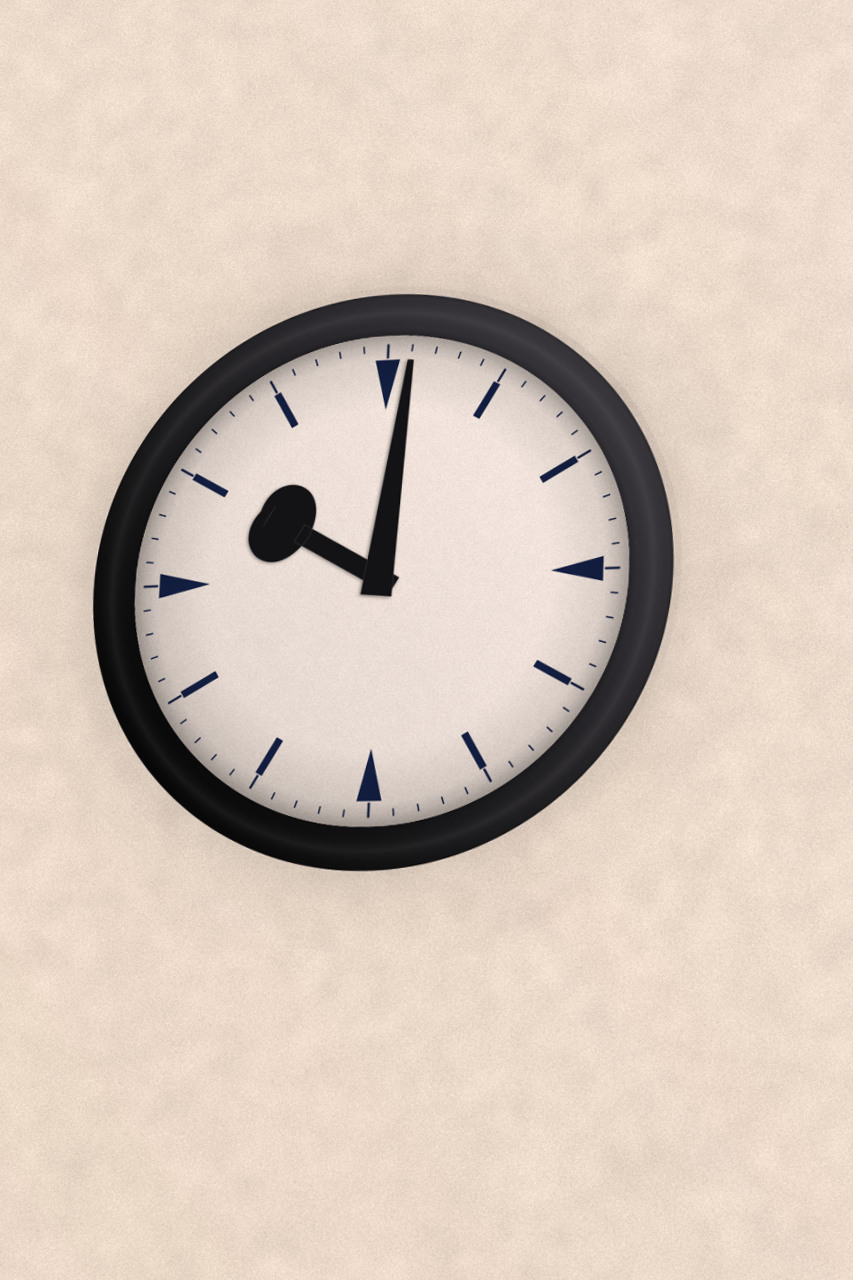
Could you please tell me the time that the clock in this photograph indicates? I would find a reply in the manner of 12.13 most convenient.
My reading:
10.01
